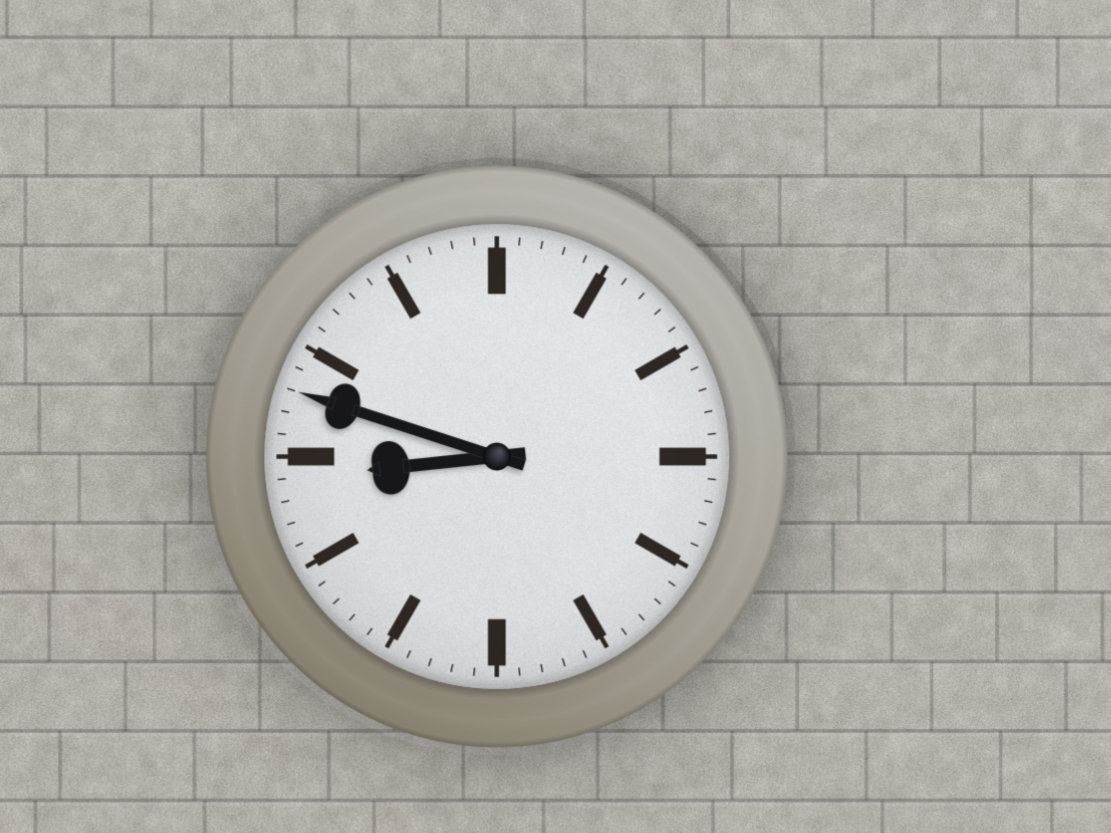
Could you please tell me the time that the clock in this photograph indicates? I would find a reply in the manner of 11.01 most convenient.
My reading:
8.48
